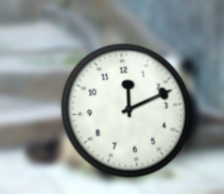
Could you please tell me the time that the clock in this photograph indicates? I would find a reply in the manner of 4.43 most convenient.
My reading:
12.12
